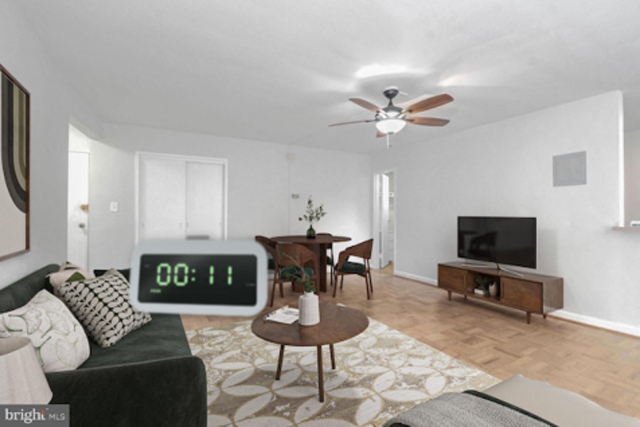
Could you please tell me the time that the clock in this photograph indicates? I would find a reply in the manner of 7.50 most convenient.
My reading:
0.11
